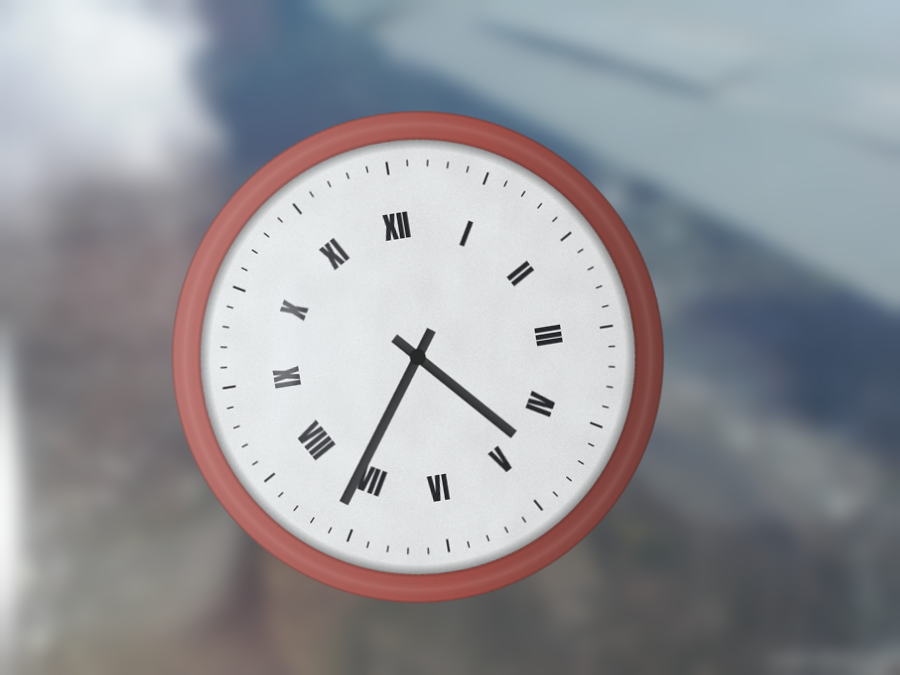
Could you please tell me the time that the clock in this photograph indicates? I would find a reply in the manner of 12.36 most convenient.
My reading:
4.36
